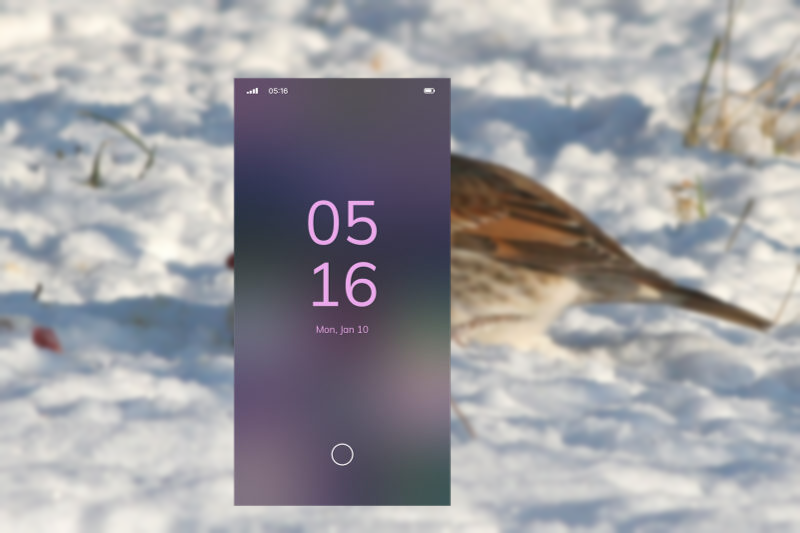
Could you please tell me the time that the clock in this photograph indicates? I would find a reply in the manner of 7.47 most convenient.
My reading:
5.16
